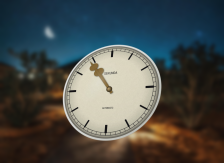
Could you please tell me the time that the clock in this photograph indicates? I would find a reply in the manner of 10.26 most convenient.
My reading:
10.54
